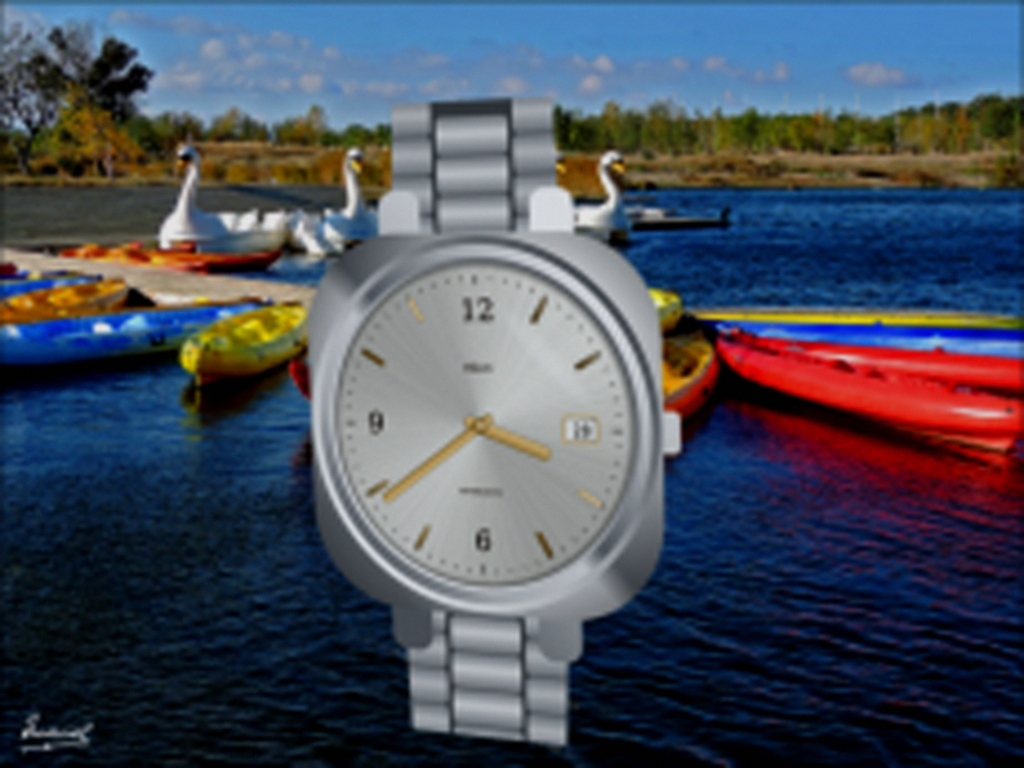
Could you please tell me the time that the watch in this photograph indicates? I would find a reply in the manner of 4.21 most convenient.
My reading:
3.39
